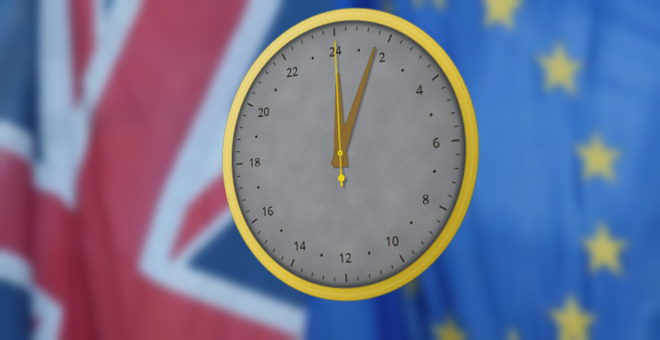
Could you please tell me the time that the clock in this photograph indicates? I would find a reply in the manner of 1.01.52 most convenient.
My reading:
0.04.00
